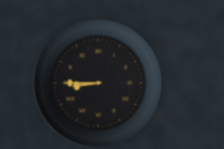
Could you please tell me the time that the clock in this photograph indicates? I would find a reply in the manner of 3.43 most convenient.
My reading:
8.45
